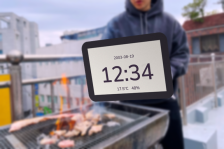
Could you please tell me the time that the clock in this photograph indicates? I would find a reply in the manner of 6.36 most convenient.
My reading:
12.34
